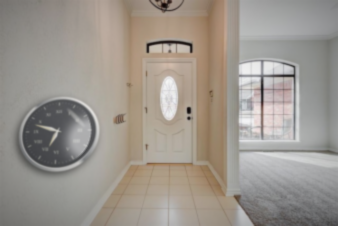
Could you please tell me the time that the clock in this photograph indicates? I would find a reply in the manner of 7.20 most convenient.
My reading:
6.48
